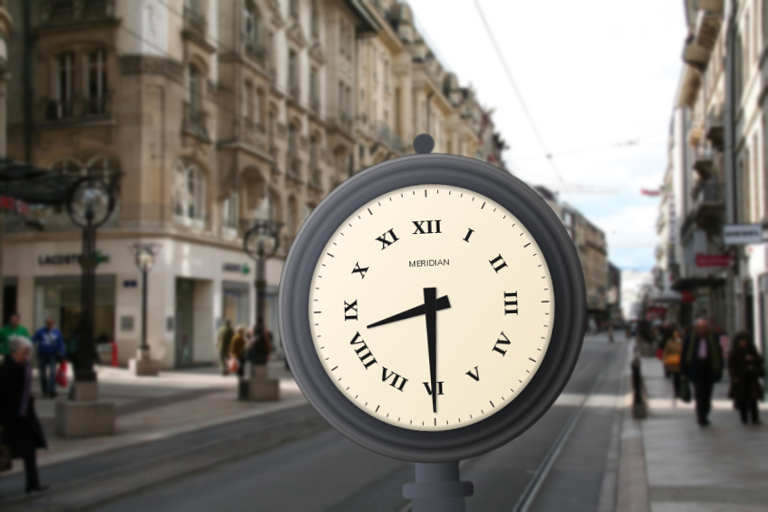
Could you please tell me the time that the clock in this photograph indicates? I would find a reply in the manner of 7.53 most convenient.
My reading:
8.30
